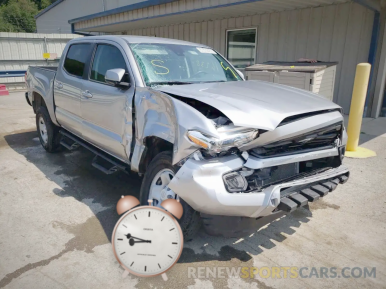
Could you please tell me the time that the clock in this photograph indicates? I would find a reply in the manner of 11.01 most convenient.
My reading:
8.47
